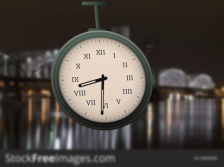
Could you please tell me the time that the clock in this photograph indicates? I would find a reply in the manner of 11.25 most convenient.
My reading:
8.31
